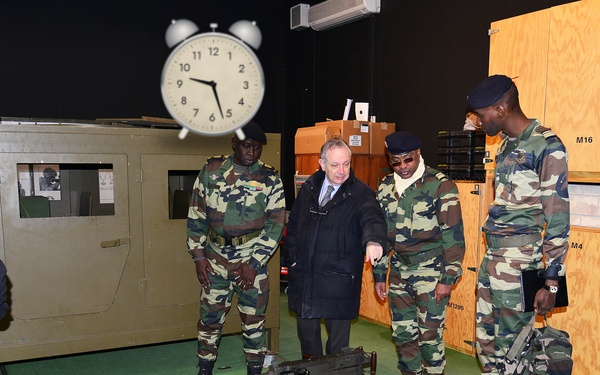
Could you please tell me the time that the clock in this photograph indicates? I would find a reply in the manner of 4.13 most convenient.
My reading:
9.27
